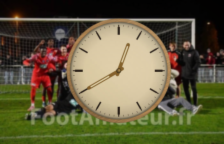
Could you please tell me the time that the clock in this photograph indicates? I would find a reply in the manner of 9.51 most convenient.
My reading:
12.40
